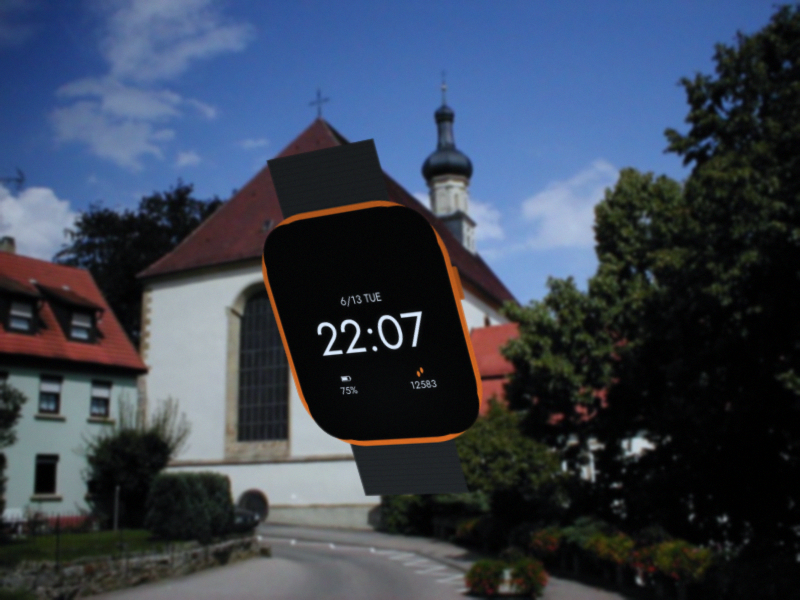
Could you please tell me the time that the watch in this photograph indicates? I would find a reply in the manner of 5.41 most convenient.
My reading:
22.07
